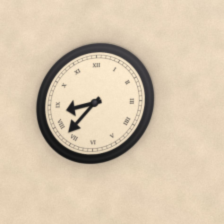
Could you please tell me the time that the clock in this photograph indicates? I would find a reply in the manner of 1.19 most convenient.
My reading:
8.37
